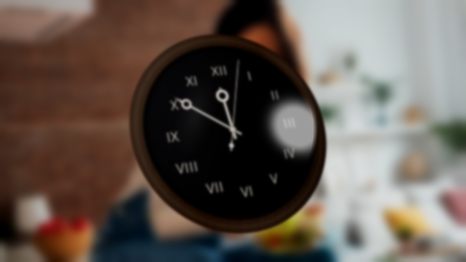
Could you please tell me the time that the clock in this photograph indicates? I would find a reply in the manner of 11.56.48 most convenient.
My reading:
11.51.03
